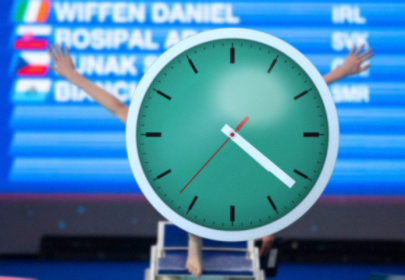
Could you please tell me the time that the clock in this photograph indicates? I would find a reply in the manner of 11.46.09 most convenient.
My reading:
4.21.37
